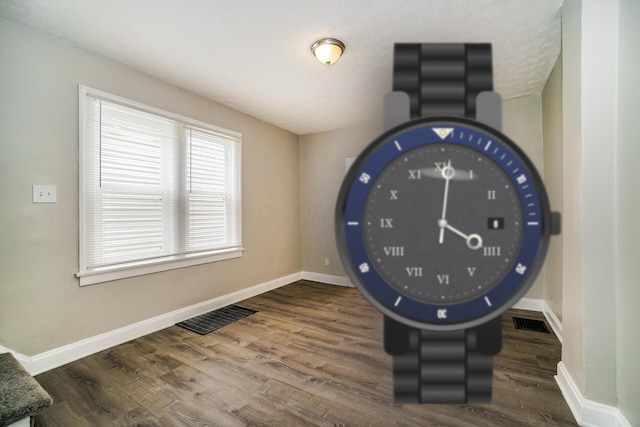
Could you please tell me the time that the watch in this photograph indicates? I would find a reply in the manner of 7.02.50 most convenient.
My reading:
4.01.01
